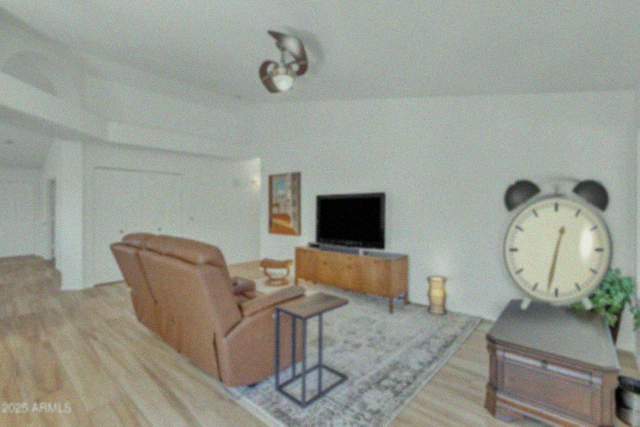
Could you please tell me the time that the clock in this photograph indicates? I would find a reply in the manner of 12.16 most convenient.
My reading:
12.32
